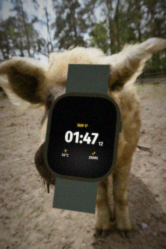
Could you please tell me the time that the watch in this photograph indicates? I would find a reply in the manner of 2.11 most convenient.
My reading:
1.47
